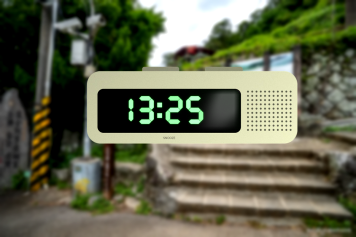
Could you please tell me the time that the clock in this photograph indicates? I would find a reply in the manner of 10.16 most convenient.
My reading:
13.25
